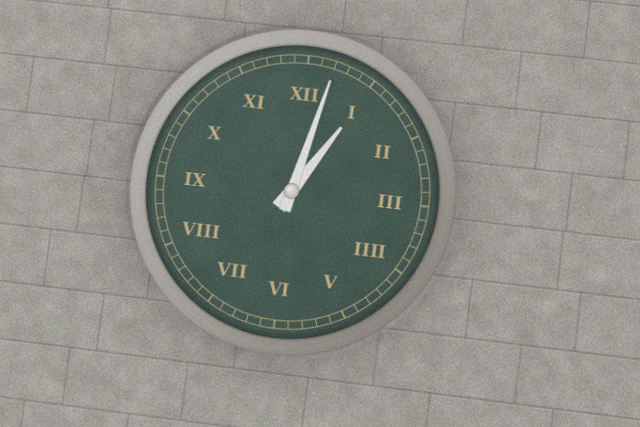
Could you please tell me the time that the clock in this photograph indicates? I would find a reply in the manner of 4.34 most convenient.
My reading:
1.02
